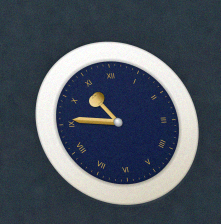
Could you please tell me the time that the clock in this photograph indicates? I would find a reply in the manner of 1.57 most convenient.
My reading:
10.46
